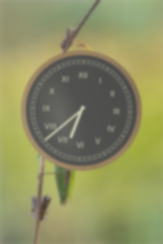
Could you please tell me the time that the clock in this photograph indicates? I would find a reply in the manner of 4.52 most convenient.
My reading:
6.38
